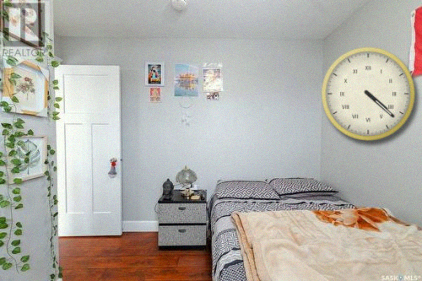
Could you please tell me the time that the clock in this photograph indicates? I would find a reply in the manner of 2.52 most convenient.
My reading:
4.22
